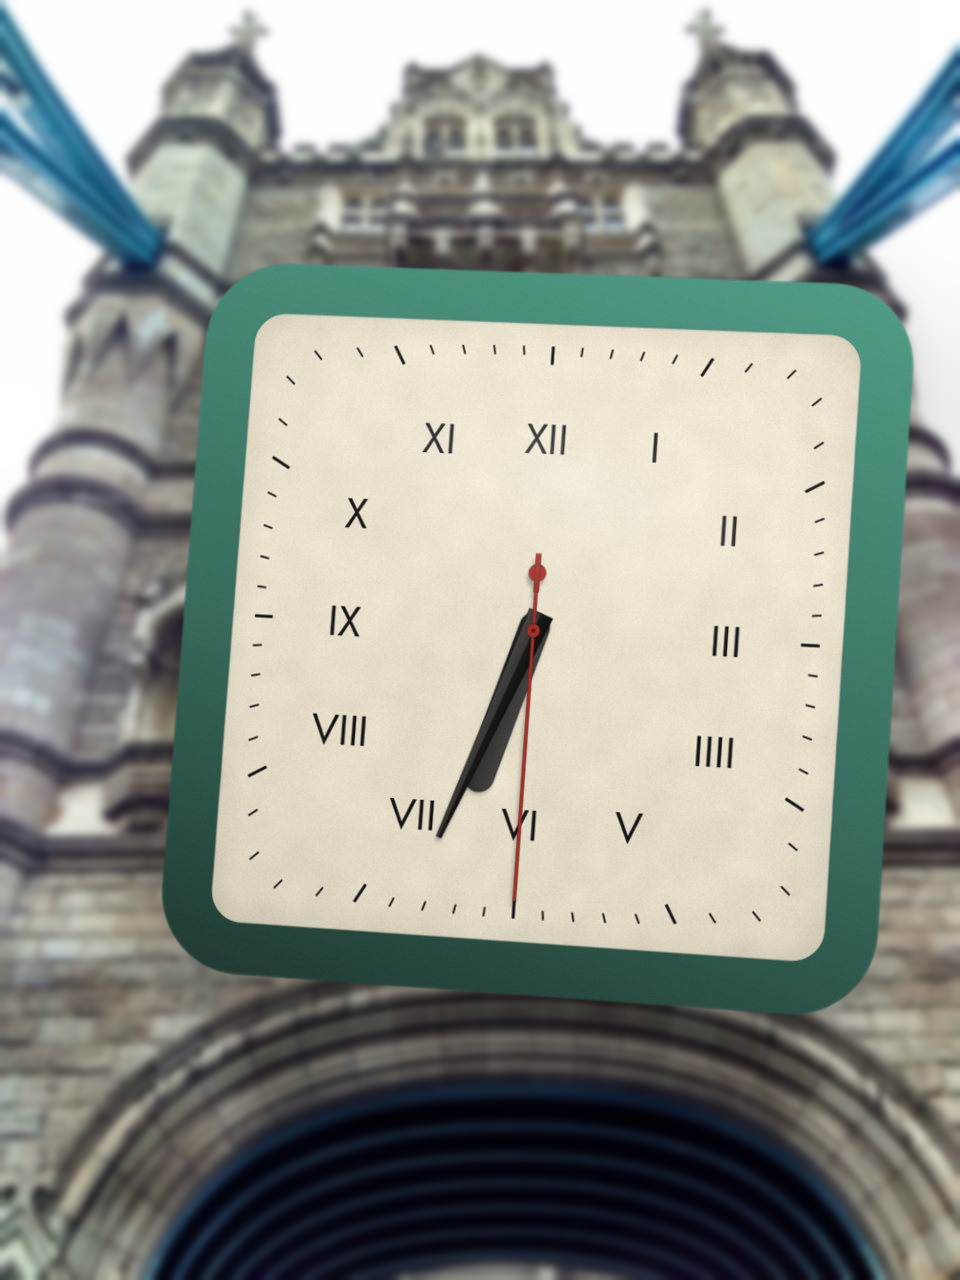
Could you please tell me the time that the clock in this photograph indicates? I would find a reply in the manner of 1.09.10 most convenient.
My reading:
6.33.30
